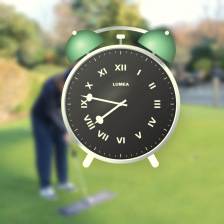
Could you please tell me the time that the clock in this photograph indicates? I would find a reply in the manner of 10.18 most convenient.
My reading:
7.47
